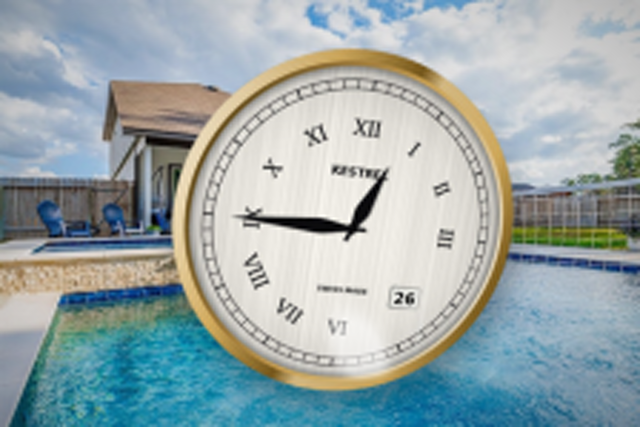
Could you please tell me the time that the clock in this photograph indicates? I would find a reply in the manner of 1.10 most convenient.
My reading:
12.45
